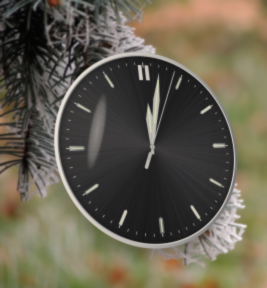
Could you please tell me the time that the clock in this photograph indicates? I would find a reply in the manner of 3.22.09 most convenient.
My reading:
12.02.04
